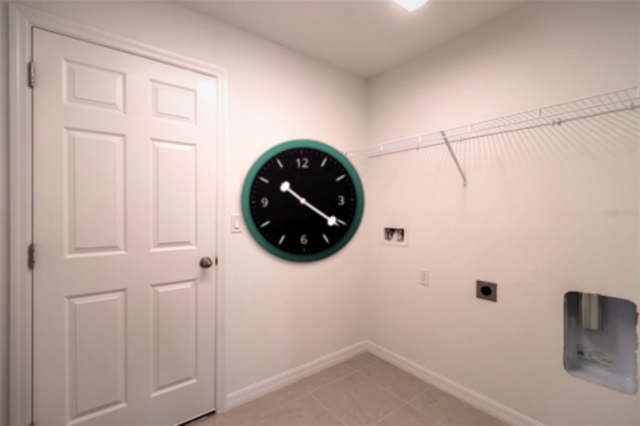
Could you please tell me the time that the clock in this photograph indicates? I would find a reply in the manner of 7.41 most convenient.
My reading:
10.21
